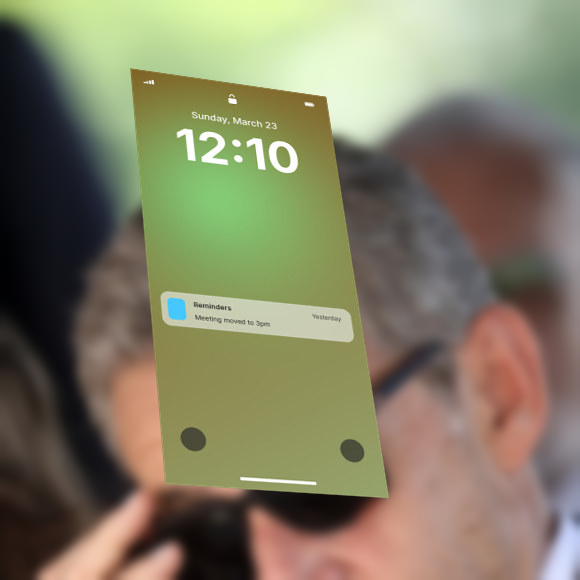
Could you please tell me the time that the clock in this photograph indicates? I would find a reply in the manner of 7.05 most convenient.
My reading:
12.10
